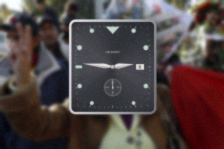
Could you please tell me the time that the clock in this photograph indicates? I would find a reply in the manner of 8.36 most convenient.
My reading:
2.46
